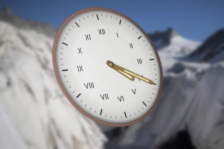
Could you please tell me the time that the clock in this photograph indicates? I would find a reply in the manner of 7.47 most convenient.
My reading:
4.20
